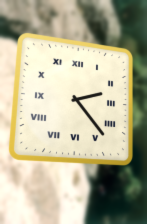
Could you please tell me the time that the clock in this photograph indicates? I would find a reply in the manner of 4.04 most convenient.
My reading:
2.23
